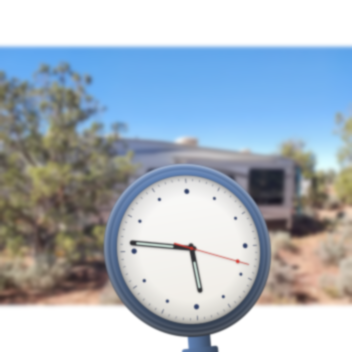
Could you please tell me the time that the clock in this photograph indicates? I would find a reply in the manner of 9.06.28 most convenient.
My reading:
5.46.18
